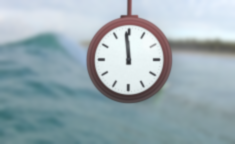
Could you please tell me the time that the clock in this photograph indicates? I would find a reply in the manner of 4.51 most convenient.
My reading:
11.59
